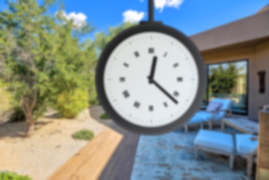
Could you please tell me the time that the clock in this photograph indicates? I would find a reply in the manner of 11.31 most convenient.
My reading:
12.22
